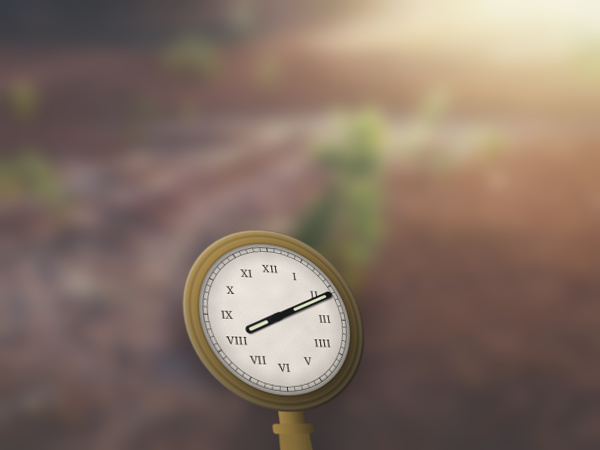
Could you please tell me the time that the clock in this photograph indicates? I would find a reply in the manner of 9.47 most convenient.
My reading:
8.11
